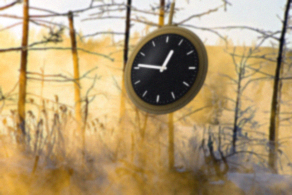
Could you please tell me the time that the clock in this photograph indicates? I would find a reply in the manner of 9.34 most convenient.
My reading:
12.46
